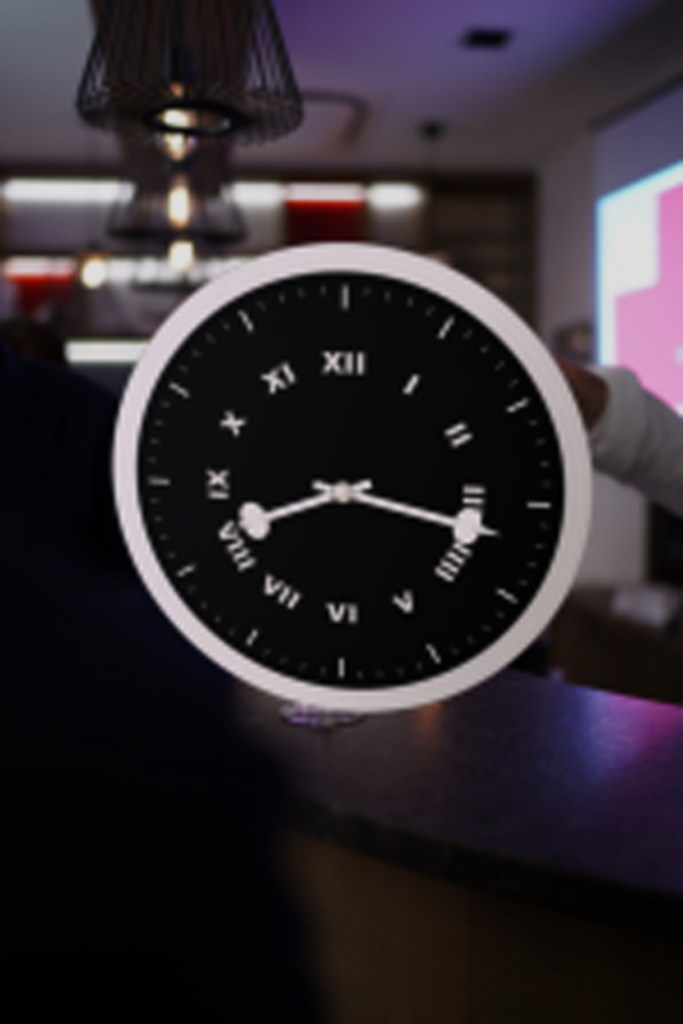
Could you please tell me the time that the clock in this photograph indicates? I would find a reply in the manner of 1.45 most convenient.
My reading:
8.17
